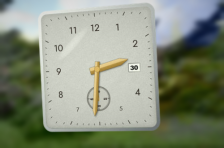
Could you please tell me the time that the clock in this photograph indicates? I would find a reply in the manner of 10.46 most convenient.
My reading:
2.31
